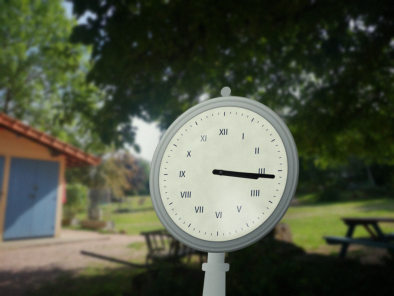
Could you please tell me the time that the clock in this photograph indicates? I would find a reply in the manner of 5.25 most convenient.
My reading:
3.16
